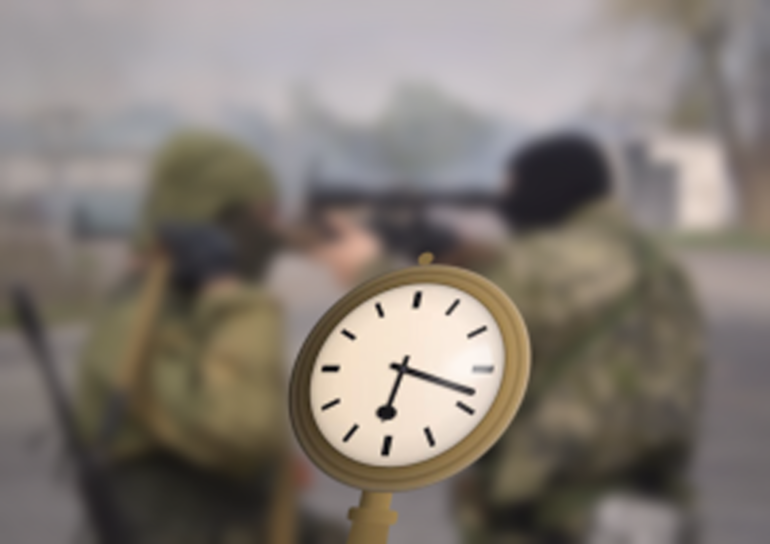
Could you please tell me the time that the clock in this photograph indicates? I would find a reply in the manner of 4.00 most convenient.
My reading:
6.18
